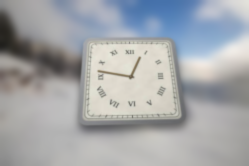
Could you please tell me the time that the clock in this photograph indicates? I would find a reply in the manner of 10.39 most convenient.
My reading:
12.47
